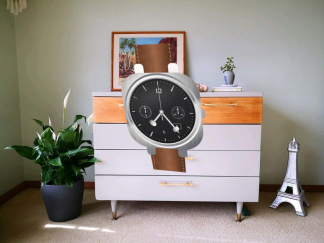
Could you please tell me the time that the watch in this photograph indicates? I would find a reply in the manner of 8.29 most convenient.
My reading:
7.24
